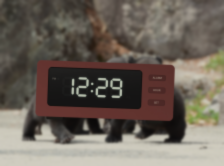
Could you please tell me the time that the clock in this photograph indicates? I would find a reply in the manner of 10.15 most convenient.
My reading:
12.29
